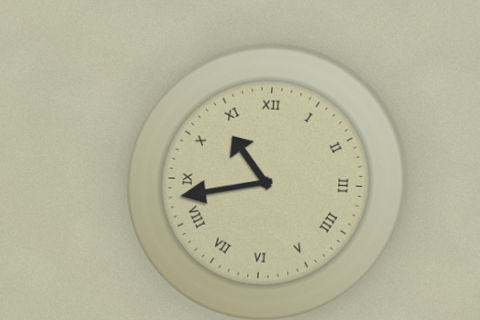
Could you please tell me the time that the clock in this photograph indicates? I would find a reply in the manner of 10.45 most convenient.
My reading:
10.43
